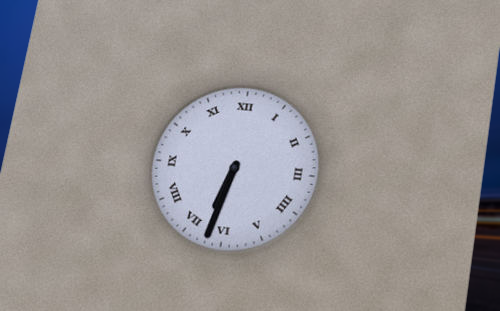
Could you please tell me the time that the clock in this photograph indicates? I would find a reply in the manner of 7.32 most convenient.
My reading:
6.32
